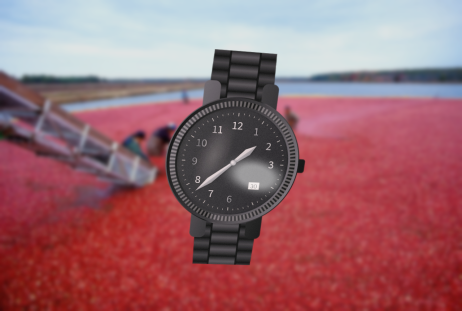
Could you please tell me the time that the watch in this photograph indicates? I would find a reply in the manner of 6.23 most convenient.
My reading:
1.38
